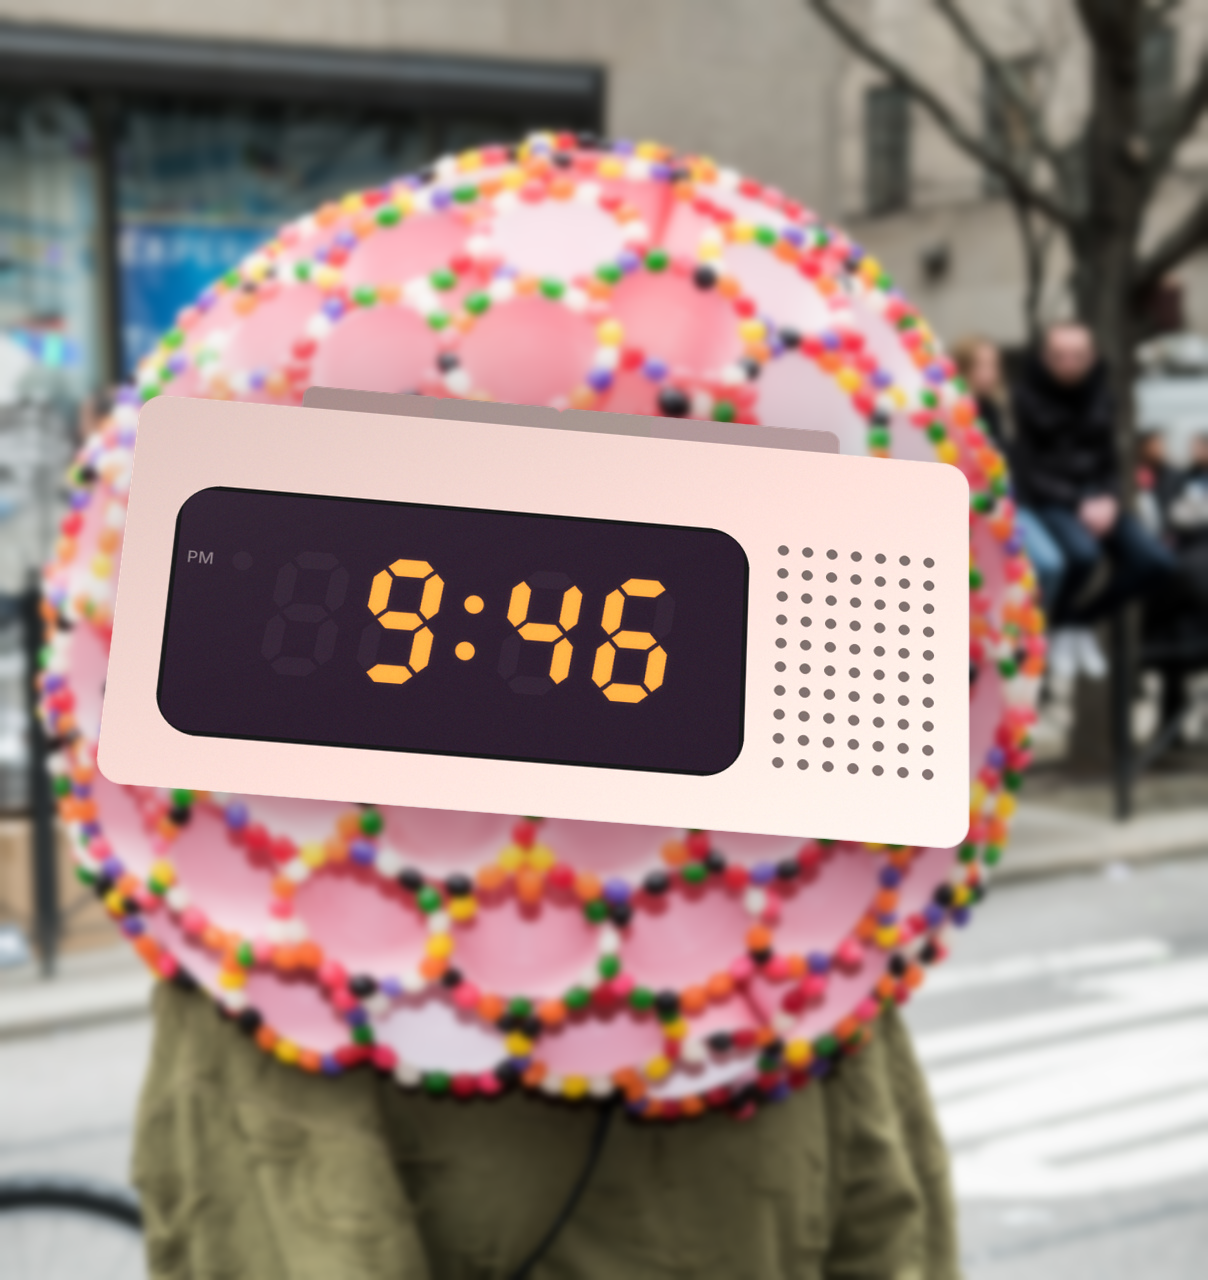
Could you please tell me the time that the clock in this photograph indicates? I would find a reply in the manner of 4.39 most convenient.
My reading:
9.46
